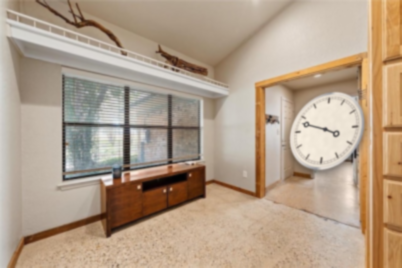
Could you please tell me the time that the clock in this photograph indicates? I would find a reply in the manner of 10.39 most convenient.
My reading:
3.48
